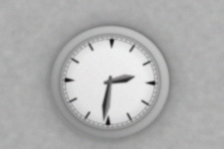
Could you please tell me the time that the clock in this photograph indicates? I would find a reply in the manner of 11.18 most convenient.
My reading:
2.31
